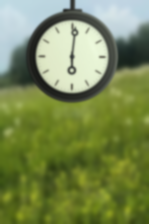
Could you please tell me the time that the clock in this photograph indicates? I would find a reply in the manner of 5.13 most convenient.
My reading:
6.01
